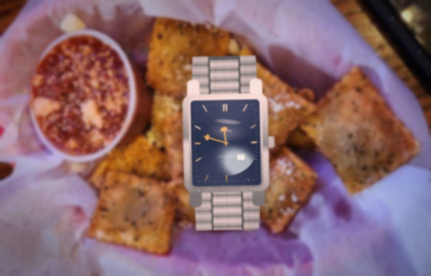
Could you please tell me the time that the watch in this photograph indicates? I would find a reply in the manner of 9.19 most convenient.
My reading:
11.48
